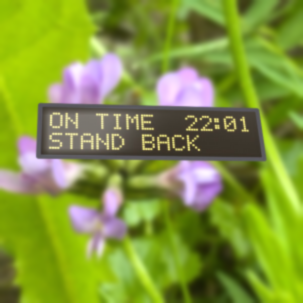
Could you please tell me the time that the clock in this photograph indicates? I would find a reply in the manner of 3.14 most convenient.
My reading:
22.01
